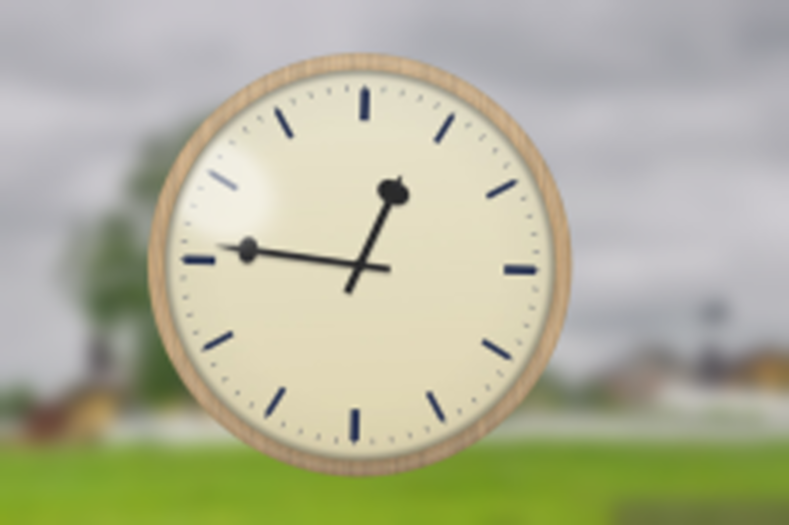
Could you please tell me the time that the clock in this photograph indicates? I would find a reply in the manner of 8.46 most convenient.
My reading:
12.46
